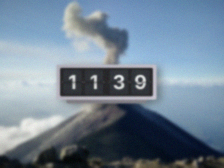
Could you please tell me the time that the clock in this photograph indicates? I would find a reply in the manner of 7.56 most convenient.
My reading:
11.39
